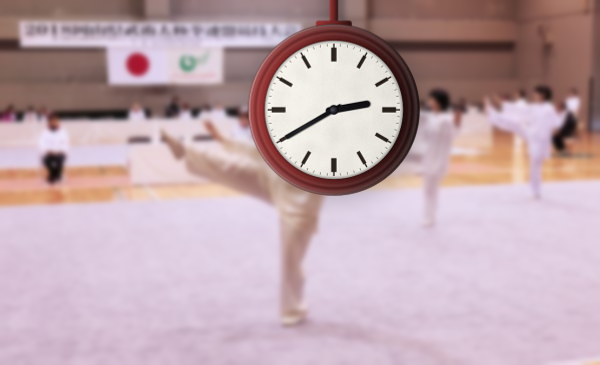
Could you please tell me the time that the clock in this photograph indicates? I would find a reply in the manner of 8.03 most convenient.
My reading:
2.40
